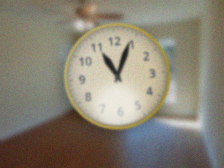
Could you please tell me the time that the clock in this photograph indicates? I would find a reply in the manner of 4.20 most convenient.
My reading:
11.04
